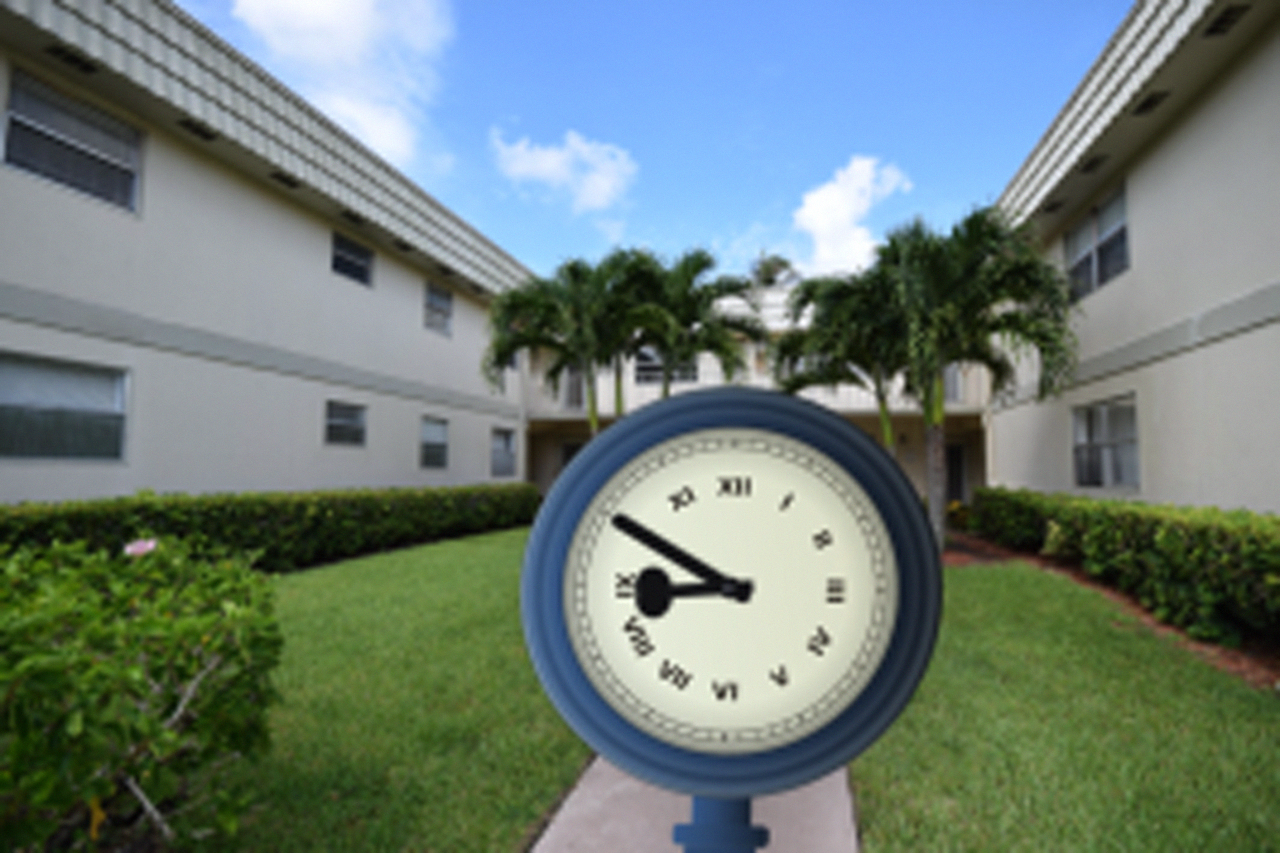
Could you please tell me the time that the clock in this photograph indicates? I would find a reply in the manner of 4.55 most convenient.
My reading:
8.50
